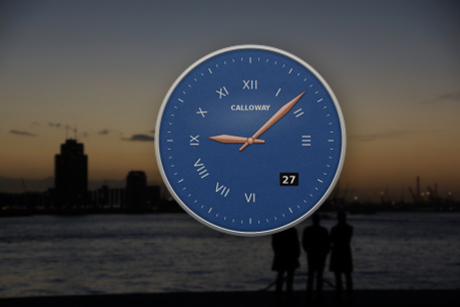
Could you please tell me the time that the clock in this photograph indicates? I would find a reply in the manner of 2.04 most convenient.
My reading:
9.08
